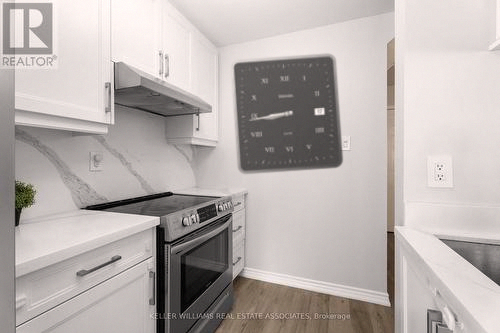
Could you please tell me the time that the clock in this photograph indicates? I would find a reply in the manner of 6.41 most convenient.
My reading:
8.44
